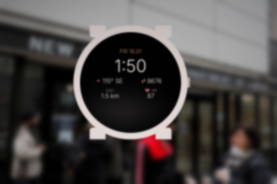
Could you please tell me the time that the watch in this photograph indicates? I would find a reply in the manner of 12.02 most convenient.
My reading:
1.50
